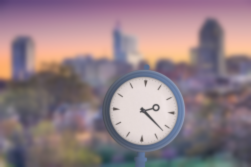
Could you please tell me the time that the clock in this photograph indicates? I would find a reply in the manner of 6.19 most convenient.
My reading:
2.22
